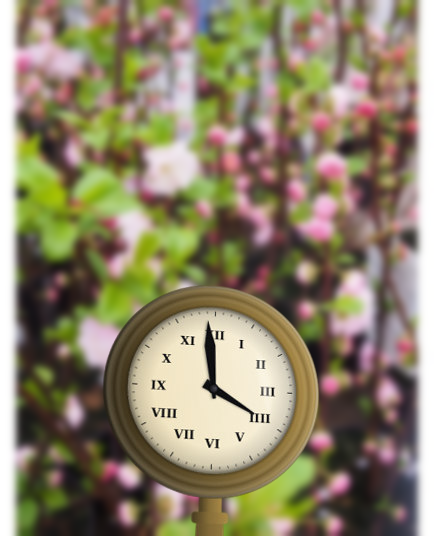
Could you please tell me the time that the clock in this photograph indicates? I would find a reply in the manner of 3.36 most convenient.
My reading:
3.59
